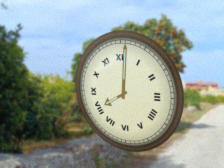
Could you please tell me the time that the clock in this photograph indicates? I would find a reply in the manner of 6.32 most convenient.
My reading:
8.01
